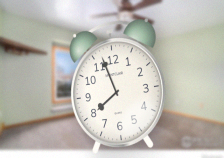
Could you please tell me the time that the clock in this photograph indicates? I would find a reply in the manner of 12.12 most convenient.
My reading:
7.57
